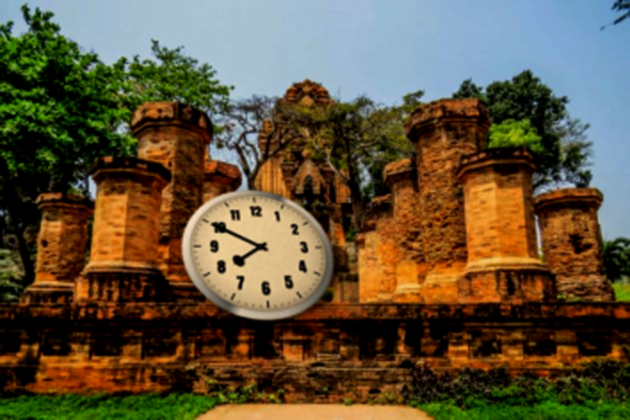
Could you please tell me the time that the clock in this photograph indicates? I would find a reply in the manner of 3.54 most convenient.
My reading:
7.50
